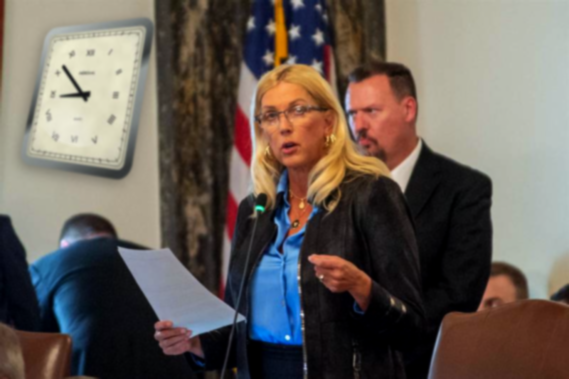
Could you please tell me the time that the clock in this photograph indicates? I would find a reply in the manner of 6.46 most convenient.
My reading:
8.52
